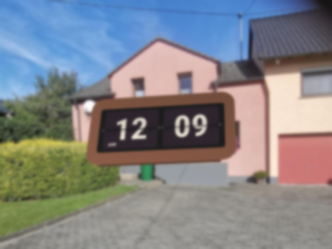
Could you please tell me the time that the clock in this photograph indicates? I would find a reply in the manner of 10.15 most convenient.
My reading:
12.09
